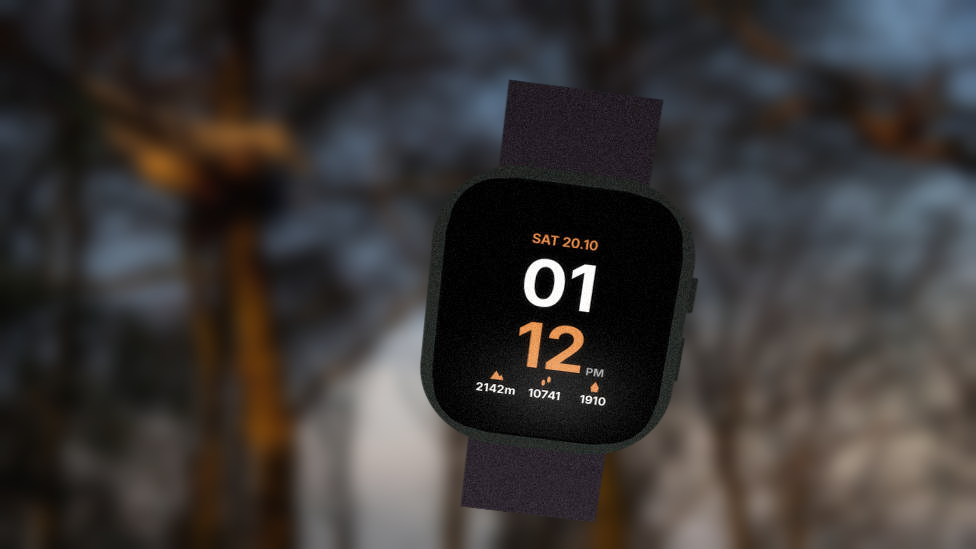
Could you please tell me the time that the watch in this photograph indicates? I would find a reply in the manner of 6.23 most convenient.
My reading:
1.12
